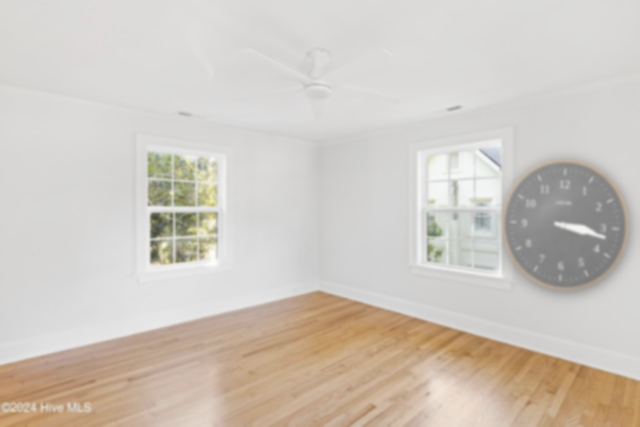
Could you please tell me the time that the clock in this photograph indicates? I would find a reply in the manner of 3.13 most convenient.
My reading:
3.17
